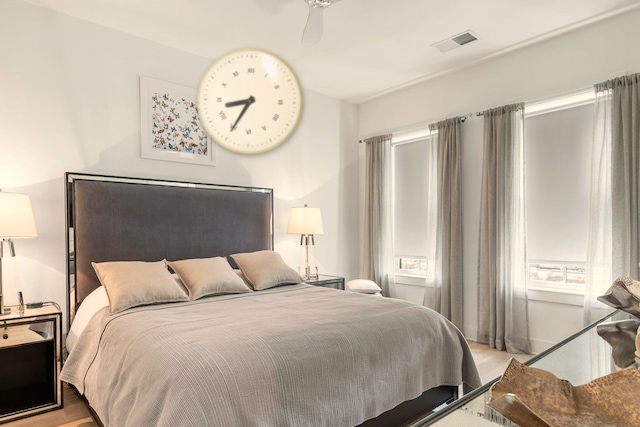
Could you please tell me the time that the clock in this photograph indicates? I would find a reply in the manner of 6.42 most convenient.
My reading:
8.35
